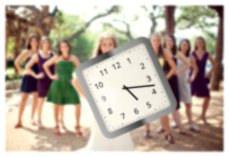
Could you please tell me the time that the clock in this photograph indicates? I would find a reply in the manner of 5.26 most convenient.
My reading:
5.18
